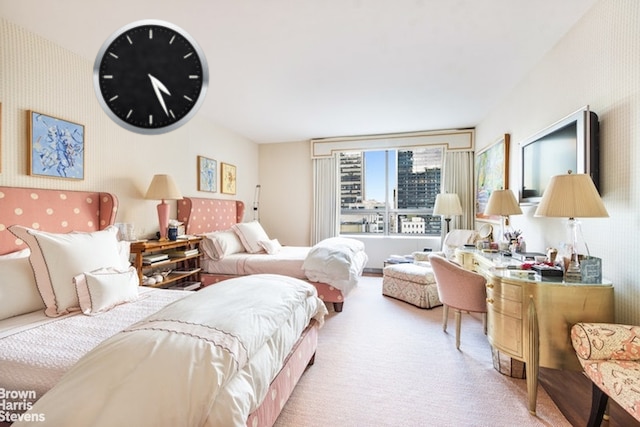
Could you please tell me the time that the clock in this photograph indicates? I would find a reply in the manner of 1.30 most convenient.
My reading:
4.26
